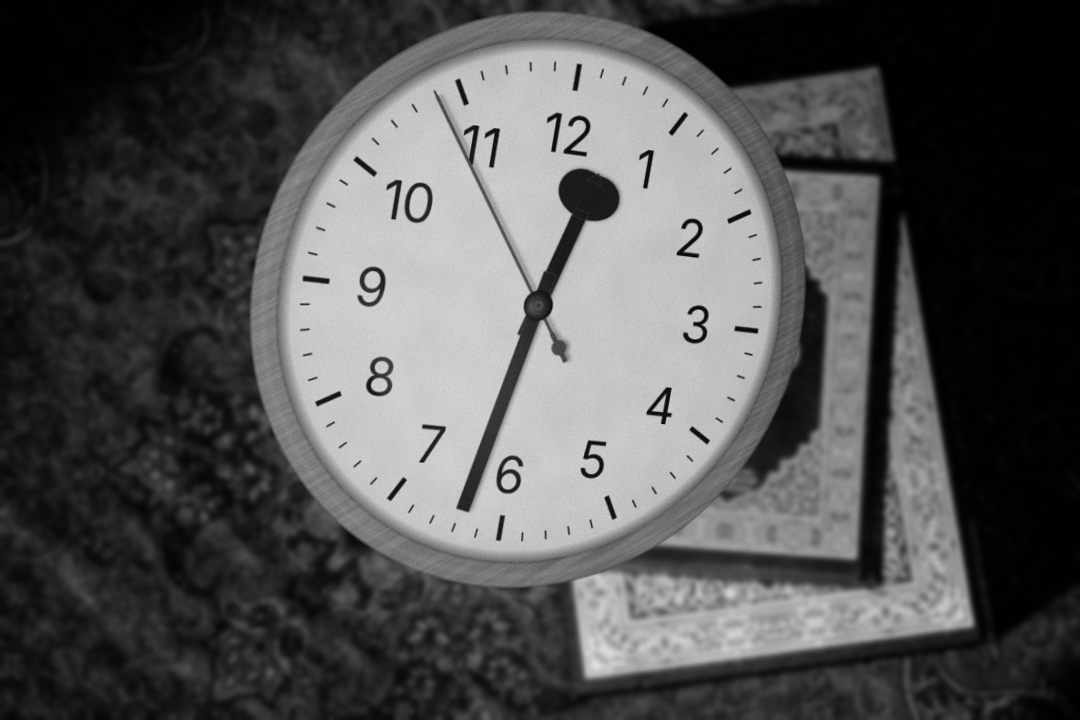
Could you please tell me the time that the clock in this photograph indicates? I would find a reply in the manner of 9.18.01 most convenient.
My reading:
12.31.54
